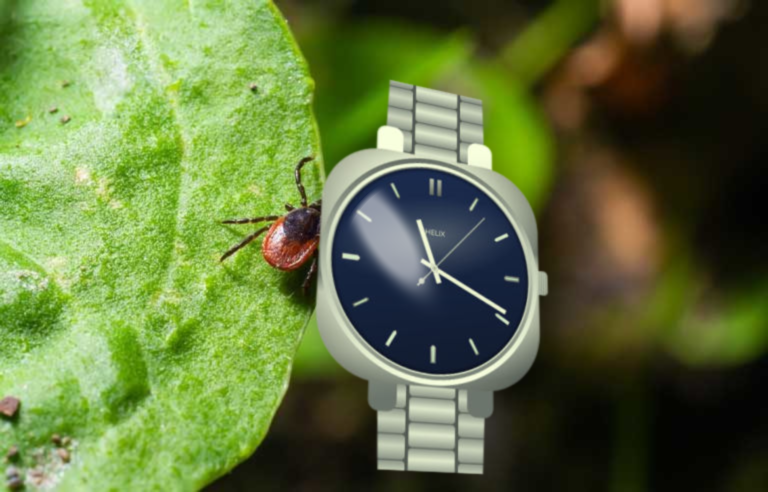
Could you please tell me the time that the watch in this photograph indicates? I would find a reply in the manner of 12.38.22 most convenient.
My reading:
11.19.07
